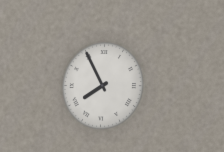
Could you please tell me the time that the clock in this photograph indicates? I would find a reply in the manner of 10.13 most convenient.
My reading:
7.55
